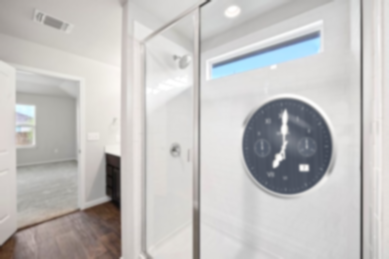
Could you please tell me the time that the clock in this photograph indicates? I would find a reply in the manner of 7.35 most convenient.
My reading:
7.01
